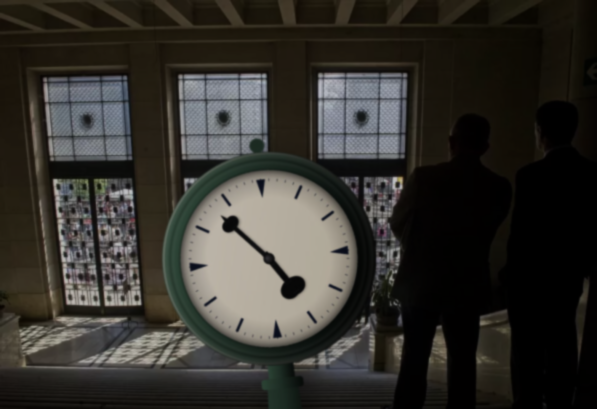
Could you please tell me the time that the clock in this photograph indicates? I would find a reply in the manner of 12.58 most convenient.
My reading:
4.53
